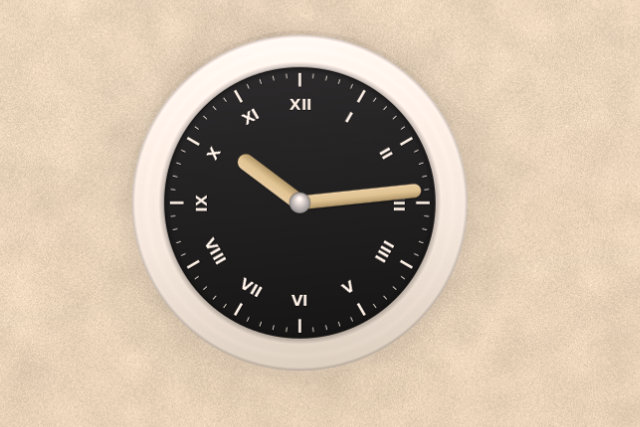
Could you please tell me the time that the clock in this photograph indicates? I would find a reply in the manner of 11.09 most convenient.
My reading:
10.14
